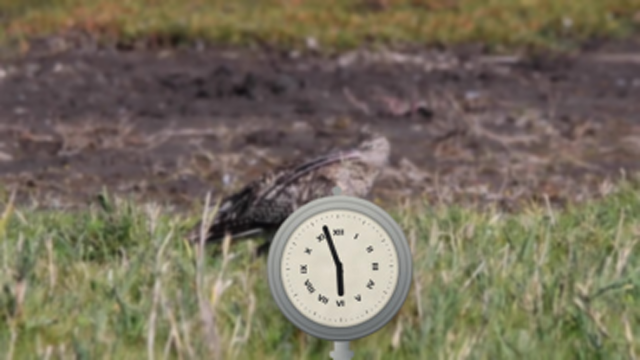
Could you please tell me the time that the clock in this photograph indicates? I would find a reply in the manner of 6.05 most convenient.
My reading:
5.57
